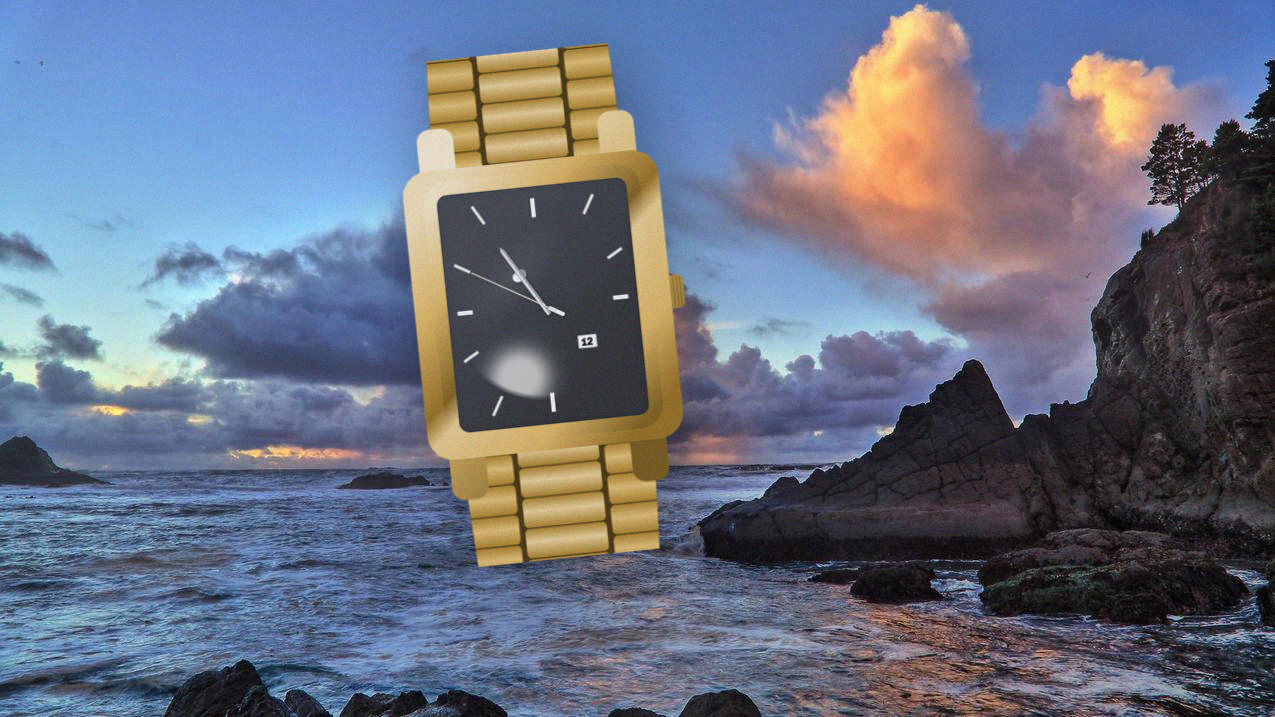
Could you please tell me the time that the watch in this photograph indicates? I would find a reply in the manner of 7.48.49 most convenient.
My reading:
10.54.50
